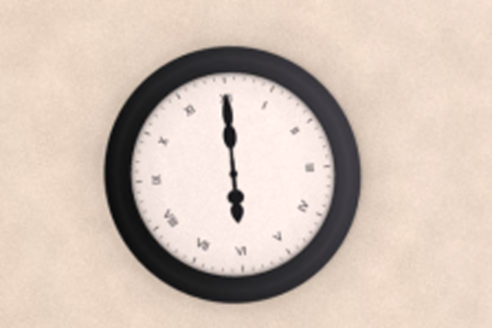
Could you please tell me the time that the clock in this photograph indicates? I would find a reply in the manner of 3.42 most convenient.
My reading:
6.00
